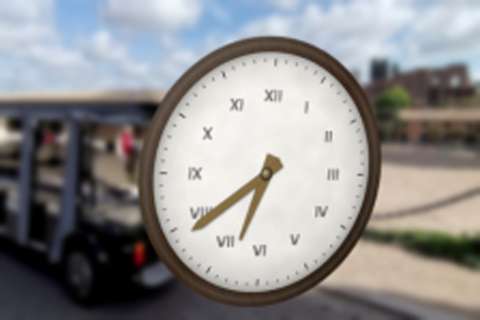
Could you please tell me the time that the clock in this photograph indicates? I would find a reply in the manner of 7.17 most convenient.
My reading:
6.39
